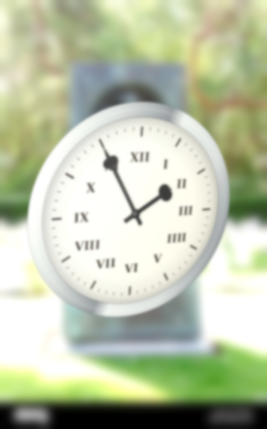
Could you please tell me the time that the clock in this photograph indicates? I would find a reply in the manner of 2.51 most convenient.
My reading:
1.55
